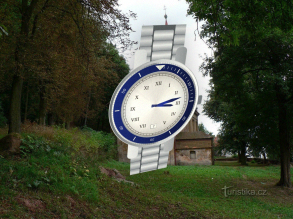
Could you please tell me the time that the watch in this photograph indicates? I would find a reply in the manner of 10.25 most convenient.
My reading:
3.13
